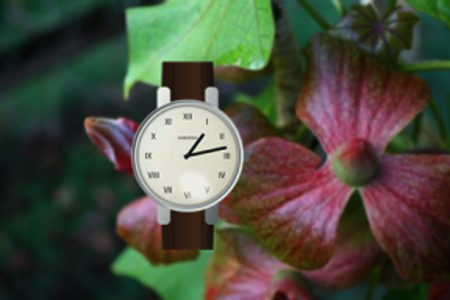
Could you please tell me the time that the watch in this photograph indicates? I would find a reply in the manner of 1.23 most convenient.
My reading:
1.13
